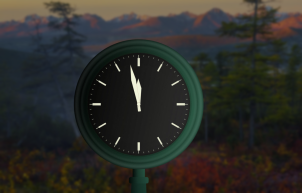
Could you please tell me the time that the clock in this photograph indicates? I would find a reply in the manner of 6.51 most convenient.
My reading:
11.58
